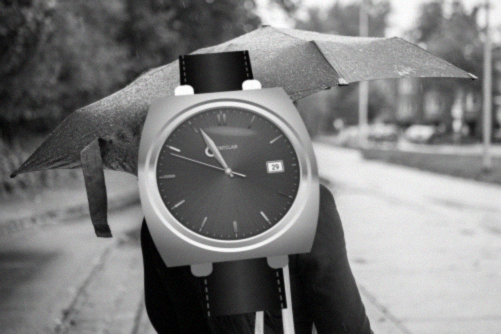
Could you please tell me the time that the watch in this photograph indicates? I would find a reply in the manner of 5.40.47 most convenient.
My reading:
10.55.49
